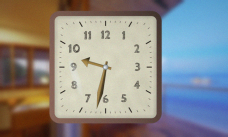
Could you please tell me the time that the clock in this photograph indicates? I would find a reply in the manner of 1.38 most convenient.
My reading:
9.32
